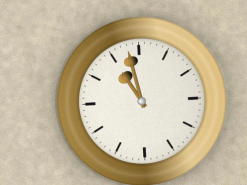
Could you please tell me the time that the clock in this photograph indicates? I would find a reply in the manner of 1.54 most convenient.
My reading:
10.58
